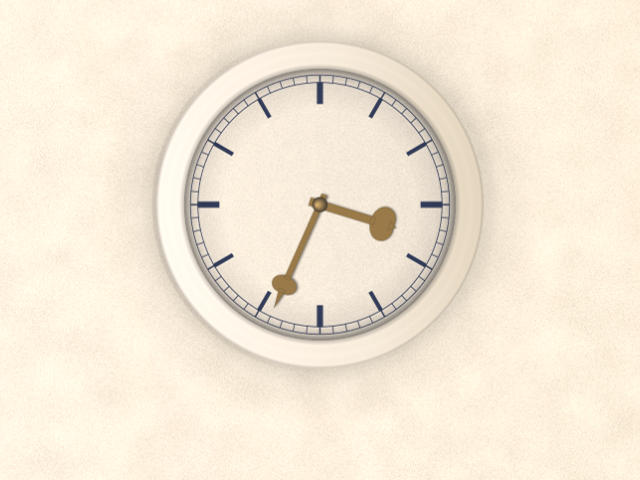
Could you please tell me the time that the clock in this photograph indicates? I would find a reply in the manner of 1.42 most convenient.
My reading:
3.34
